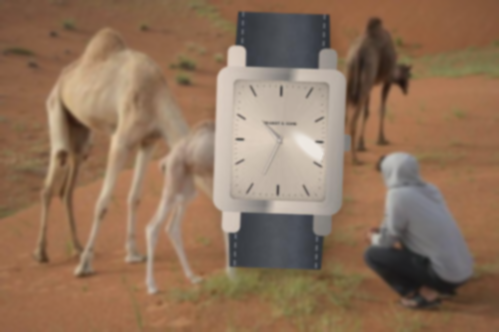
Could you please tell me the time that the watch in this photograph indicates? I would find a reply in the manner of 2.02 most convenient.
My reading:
10.34
